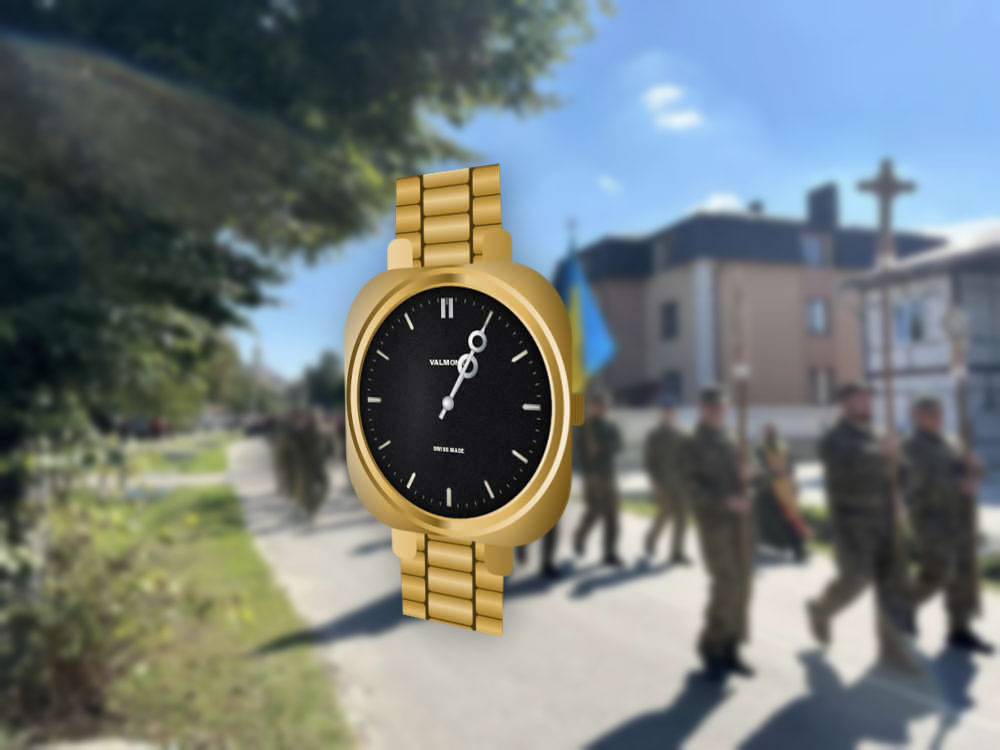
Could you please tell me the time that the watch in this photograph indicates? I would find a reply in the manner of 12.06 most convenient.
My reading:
1.05
